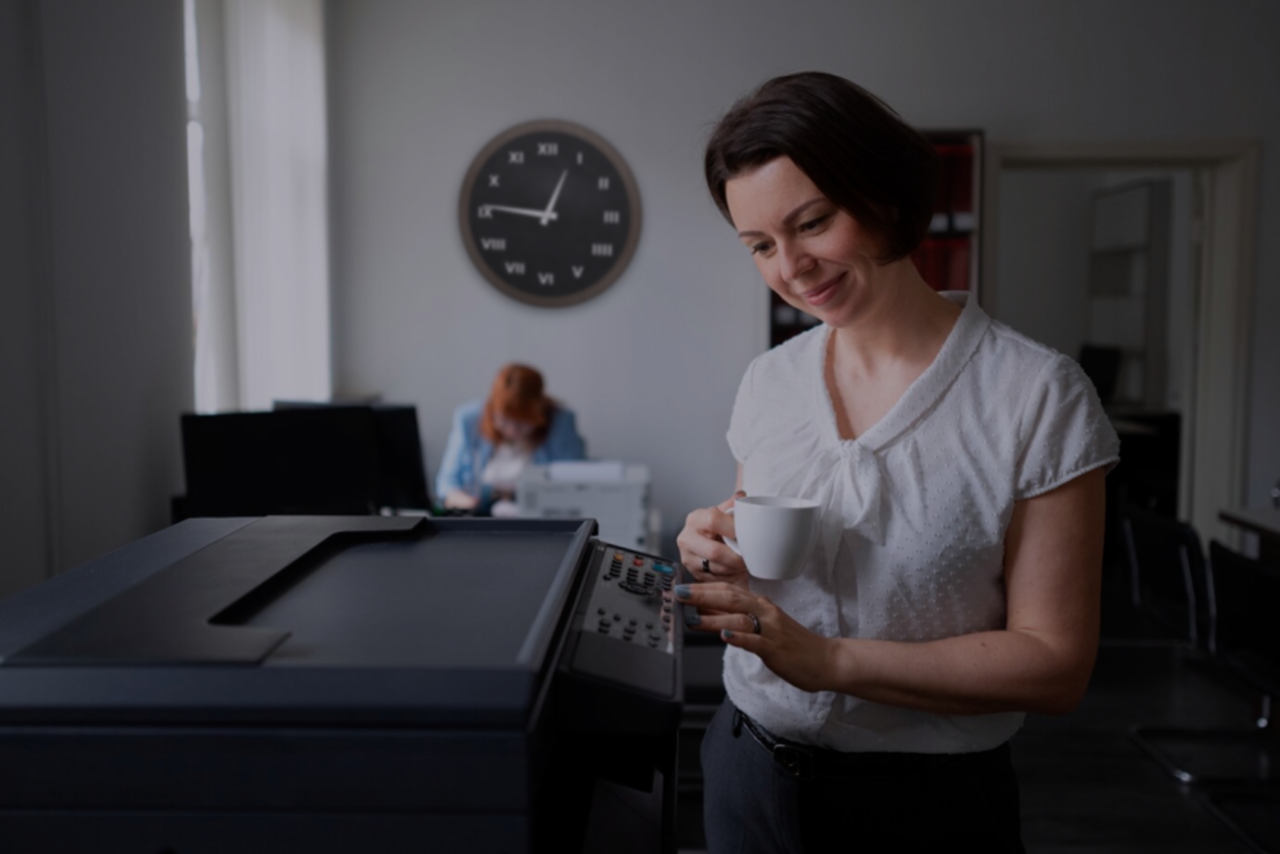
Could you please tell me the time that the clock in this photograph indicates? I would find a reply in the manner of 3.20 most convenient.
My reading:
12.46
